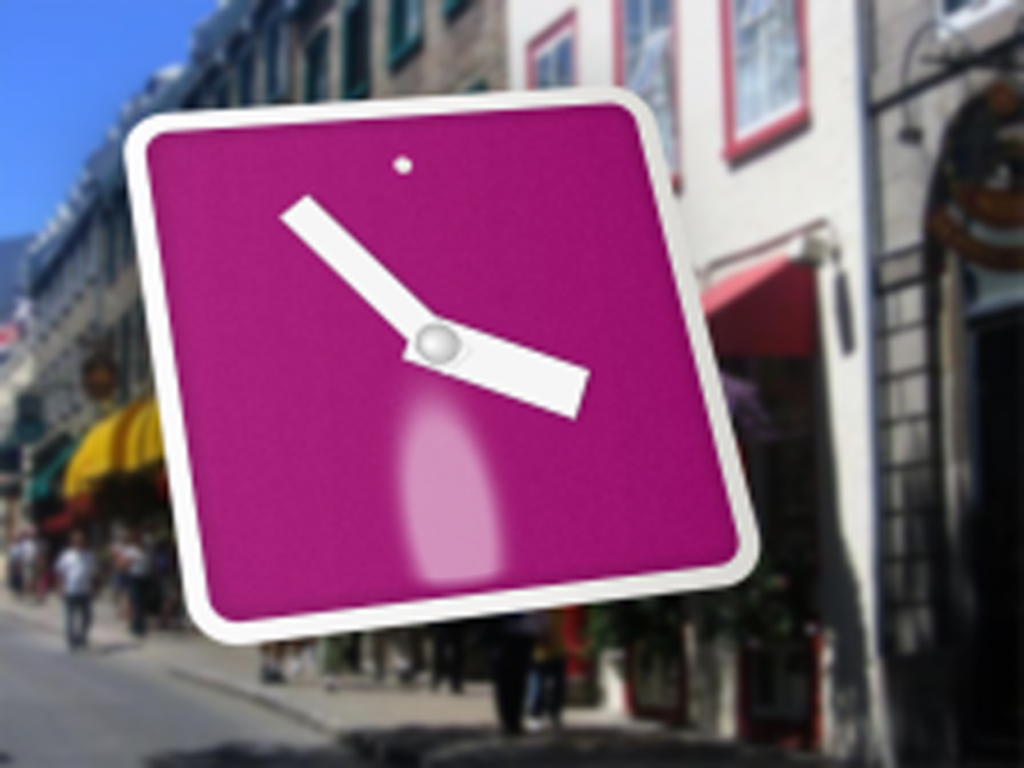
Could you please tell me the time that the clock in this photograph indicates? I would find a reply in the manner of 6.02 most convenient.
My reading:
3.54
